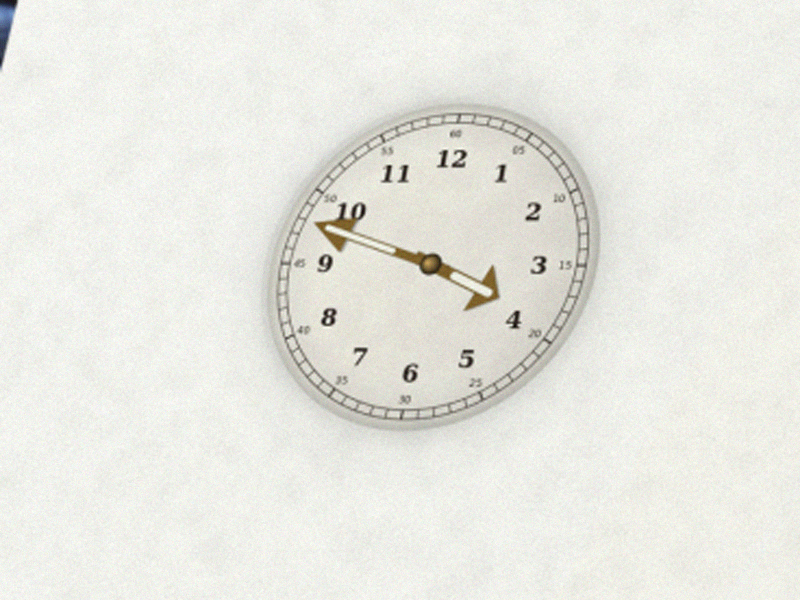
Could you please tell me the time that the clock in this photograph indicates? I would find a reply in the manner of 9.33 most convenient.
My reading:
3.48
